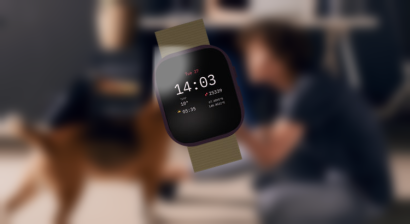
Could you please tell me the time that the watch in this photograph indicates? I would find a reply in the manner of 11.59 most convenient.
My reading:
14.03
